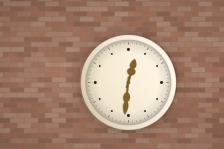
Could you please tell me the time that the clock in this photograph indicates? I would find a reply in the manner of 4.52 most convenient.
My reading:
12.31
